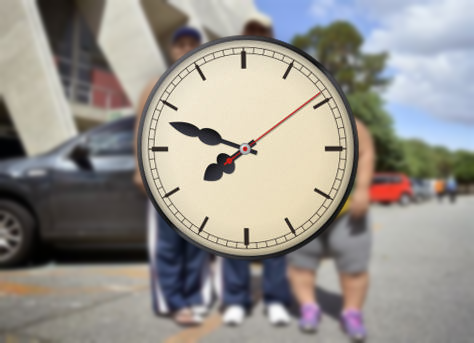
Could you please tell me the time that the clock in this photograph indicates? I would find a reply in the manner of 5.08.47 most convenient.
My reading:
7.48.09
